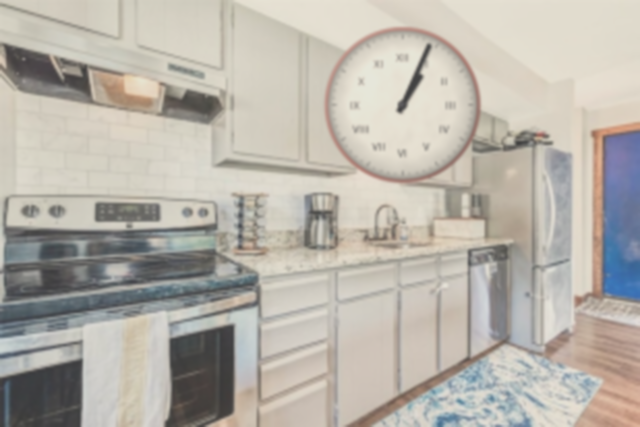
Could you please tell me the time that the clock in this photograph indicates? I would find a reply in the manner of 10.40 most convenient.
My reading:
1.04
